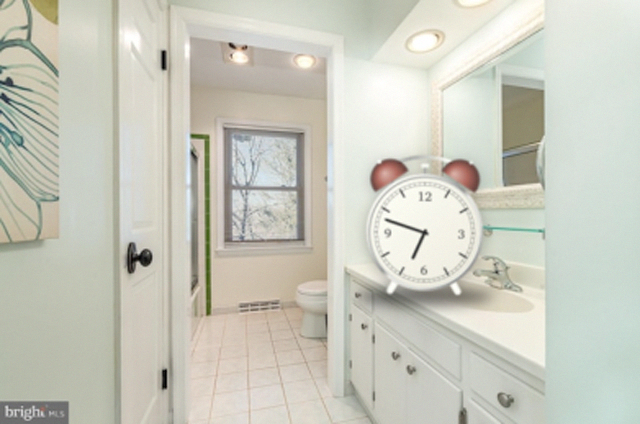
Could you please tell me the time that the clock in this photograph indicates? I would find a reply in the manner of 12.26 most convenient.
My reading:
6.48
